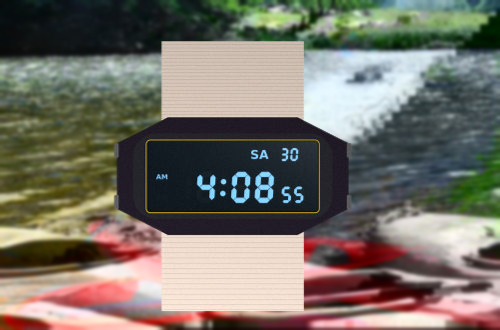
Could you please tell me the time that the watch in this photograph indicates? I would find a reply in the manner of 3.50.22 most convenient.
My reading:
4.08.55
